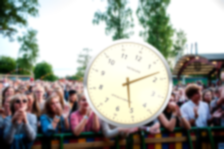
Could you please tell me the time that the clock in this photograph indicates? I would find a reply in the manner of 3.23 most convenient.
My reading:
5.08
